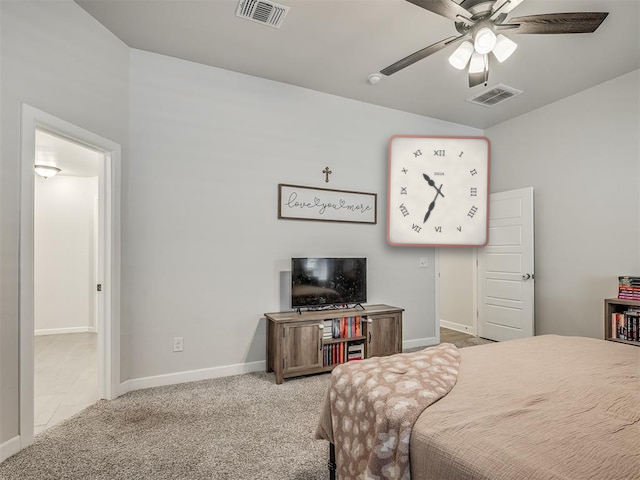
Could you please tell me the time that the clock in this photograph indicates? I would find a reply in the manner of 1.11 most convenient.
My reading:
10.34
